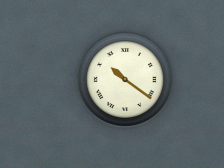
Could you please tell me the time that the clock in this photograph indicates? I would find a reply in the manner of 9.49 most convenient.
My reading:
10.21
